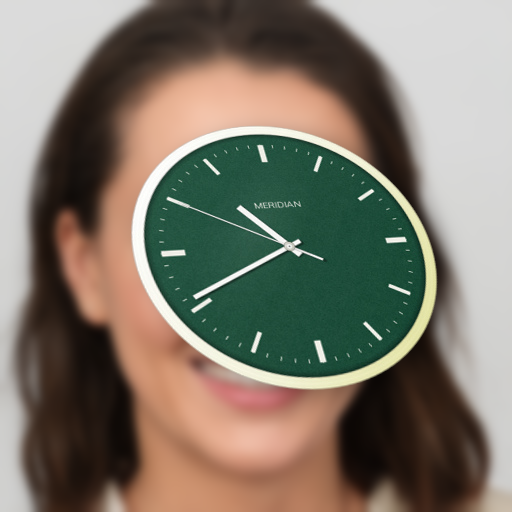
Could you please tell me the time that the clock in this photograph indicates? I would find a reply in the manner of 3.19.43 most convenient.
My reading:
10.40.50
